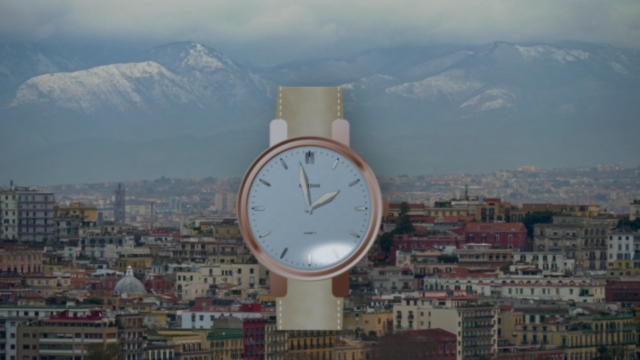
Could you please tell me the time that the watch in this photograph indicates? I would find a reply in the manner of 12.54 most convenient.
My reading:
1.58
